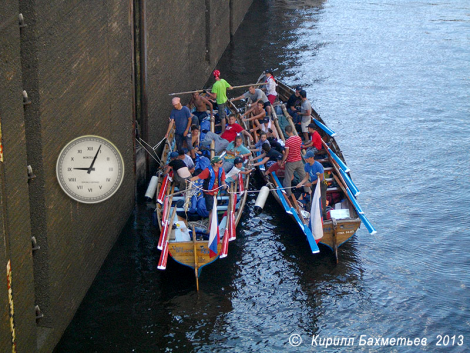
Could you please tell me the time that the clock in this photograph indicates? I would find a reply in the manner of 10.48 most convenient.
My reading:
9.04
